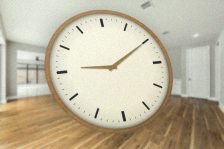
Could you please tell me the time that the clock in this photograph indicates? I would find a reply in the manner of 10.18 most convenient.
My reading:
9.10
